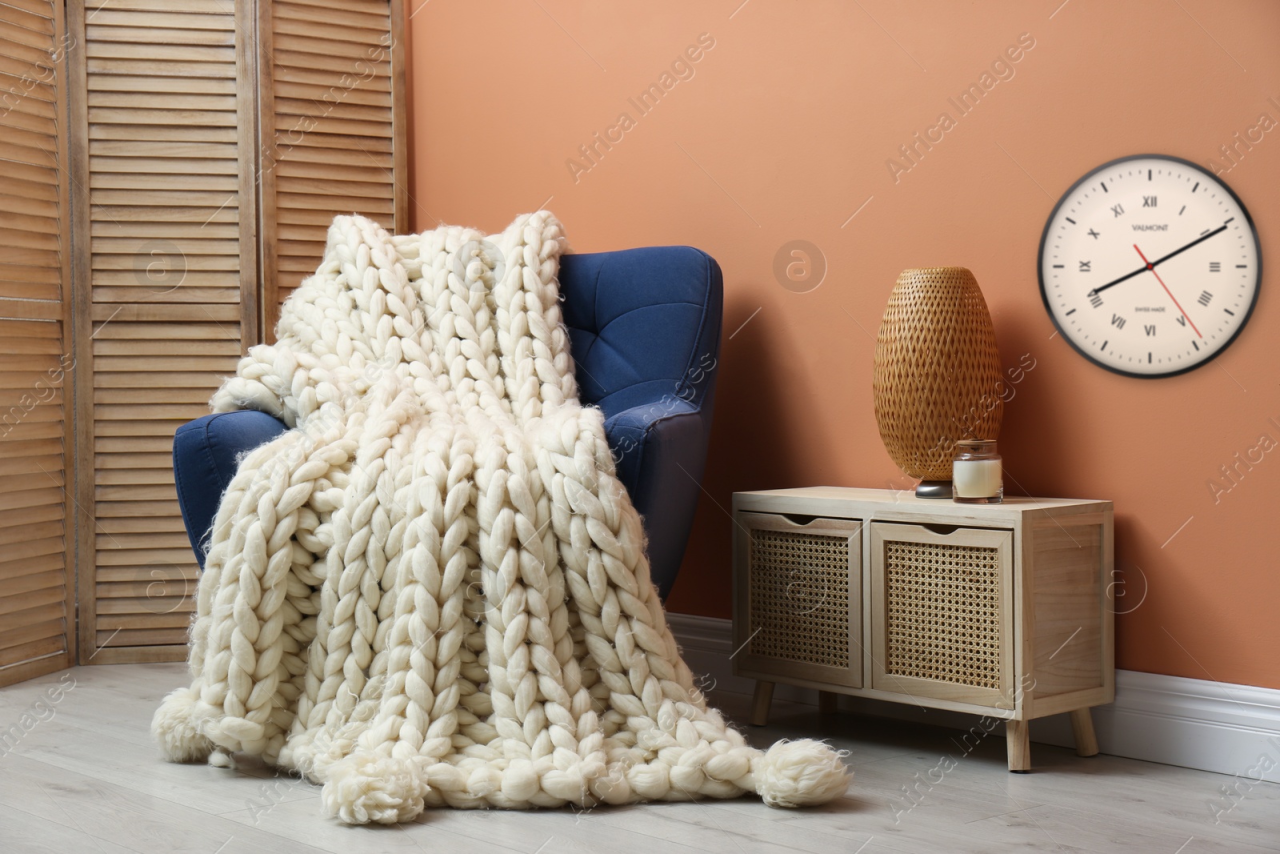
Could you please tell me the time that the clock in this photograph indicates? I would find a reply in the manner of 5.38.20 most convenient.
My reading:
8.10.24
